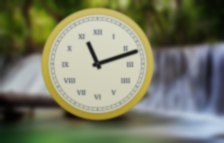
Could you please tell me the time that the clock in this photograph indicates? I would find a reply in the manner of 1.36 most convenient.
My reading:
11.12
